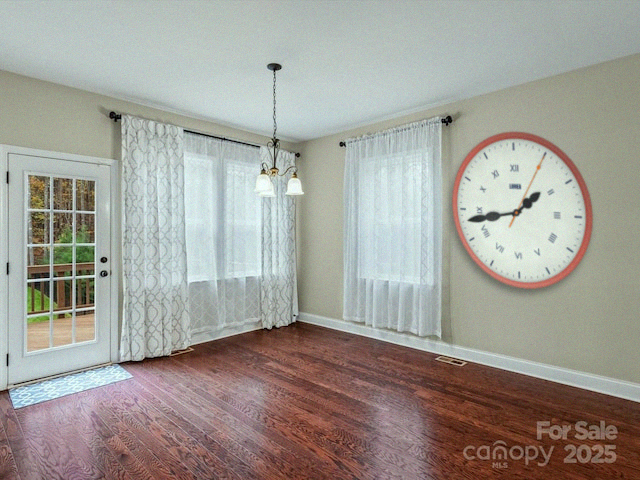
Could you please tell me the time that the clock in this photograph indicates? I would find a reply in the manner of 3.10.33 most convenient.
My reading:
1.43.05
